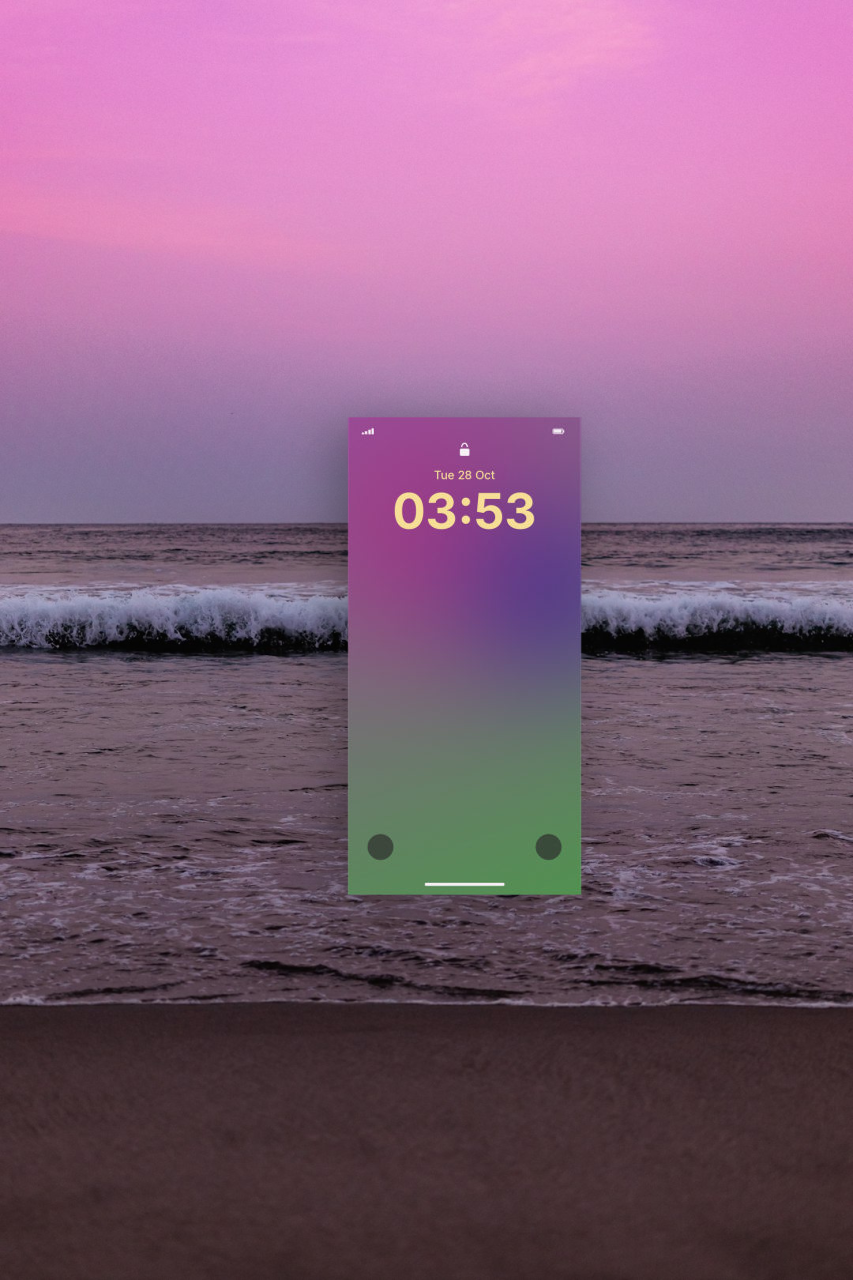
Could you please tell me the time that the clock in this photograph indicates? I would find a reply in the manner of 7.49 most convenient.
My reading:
3.53
